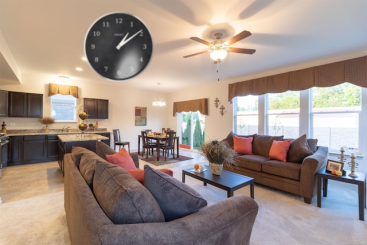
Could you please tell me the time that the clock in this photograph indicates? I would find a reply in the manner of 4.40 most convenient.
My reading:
1.09
